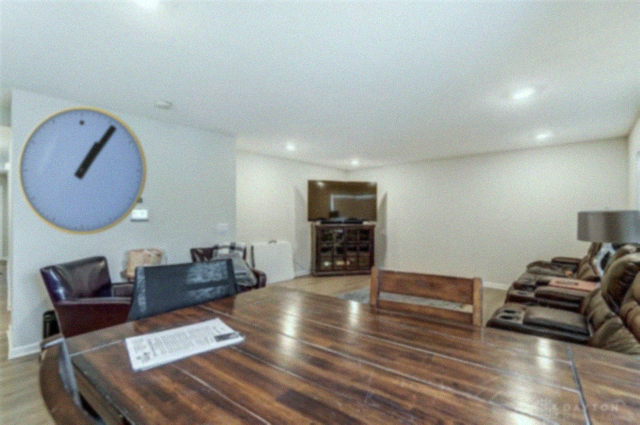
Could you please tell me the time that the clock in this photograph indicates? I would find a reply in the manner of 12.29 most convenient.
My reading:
1.06
